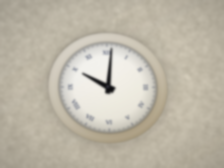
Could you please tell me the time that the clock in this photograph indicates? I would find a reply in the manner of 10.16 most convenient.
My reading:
10.01
